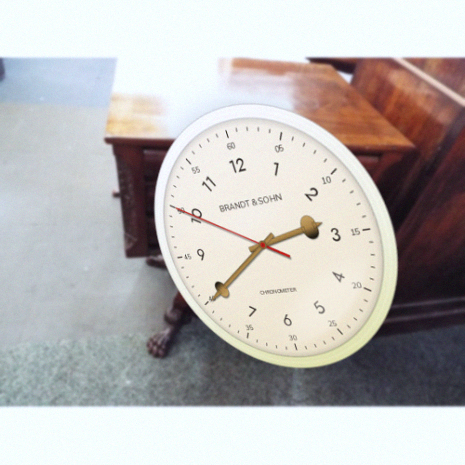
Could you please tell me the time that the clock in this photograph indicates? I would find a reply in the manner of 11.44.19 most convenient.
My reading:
2.39.50
